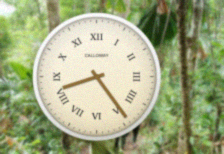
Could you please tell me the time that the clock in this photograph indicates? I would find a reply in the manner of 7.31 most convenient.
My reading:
8.24
